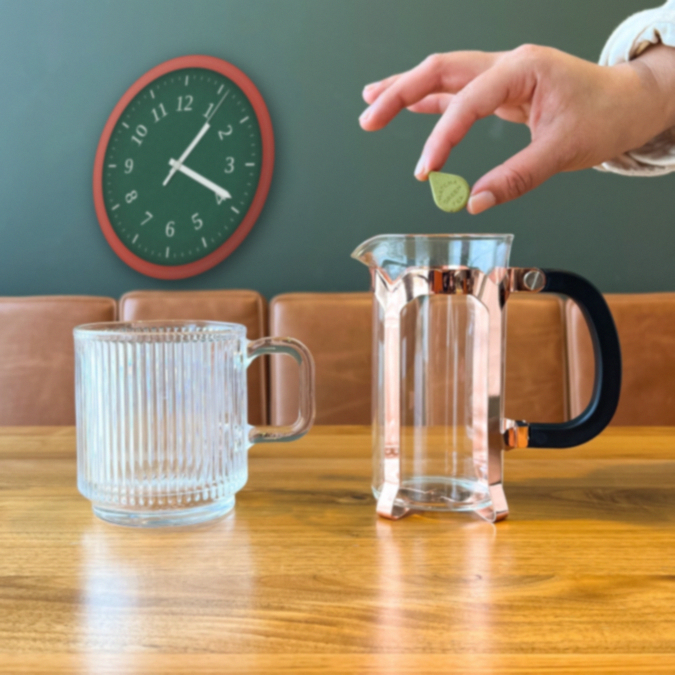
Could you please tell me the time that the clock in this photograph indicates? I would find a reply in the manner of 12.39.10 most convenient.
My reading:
1.19.06
